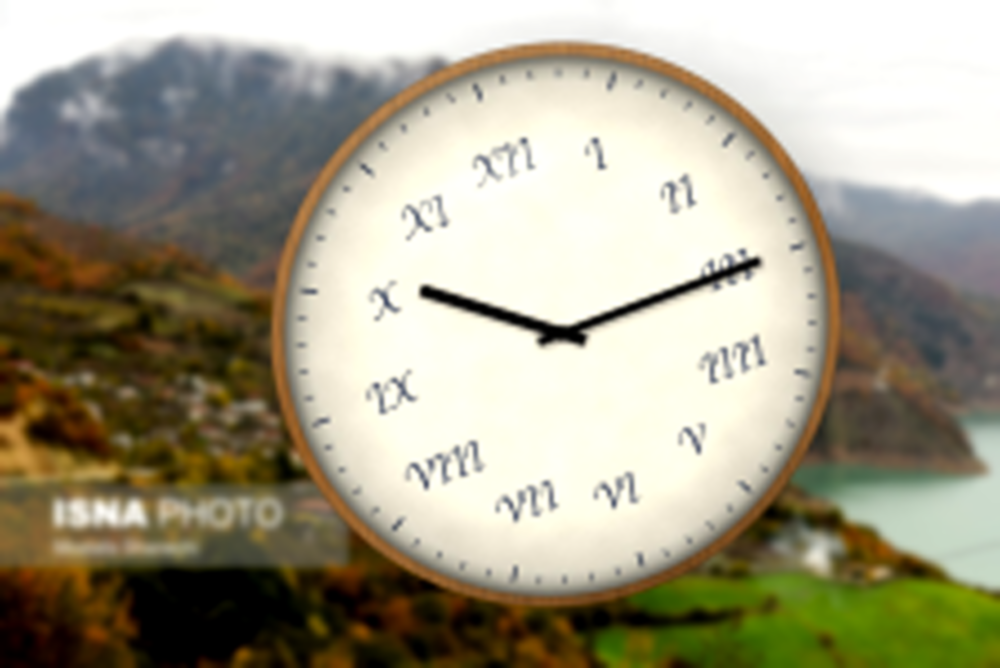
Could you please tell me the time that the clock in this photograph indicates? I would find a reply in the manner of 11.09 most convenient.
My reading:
10.15
